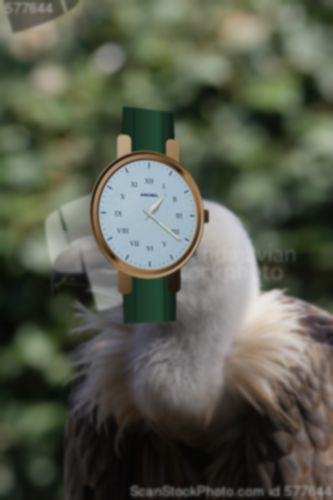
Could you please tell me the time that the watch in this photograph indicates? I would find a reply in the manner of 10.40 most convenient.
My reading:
1.21
